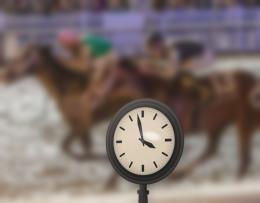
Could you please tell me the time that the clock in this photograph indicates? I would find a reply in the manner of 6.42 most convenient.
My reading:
3.58
